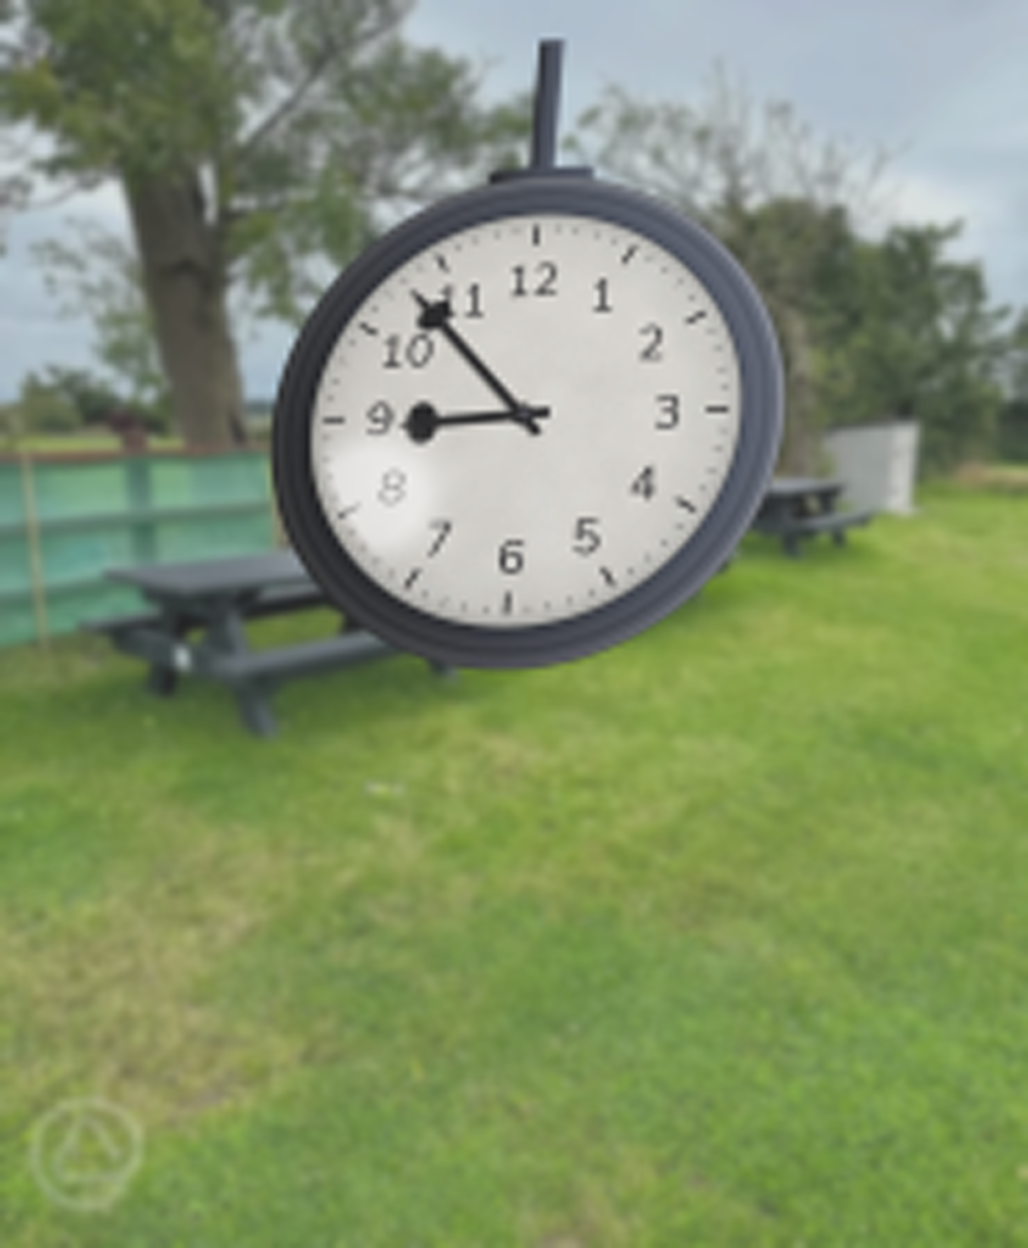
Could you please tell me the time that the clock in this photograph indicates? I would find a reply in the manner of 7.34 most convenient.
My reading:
8.53
